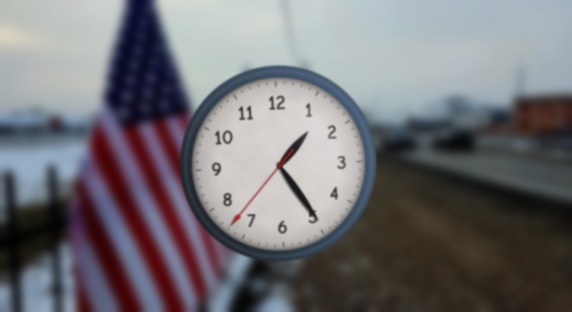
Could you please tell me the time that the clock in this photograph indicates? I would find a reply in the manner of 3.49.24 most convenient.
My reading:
1.24.37
